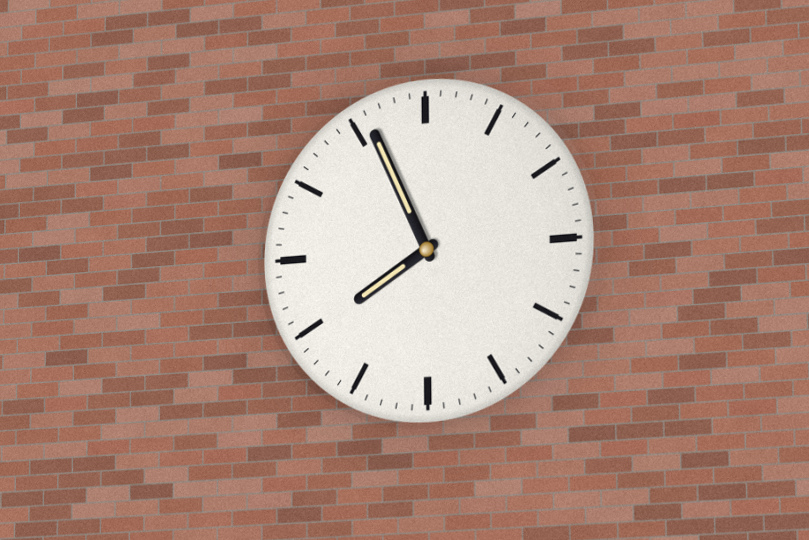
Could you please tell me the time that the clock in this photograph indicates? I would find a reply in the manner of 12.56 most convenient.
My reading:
7.56
